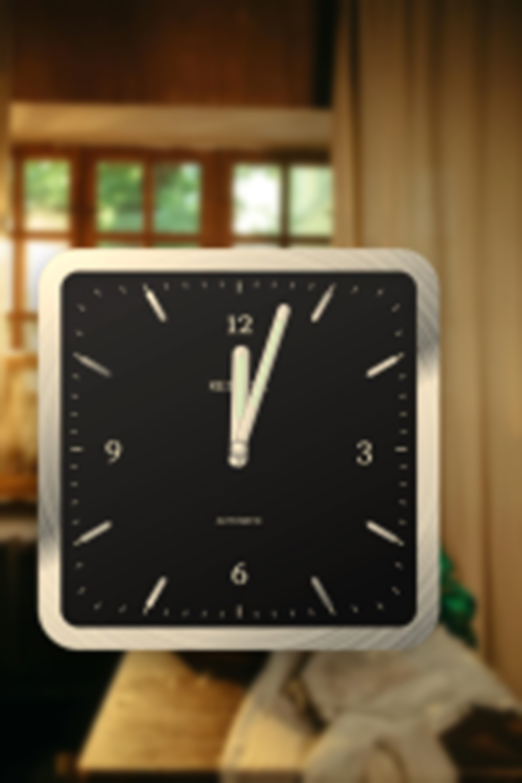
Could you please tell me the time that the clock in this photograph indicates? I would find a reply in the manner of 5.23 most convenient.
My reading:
12.03
